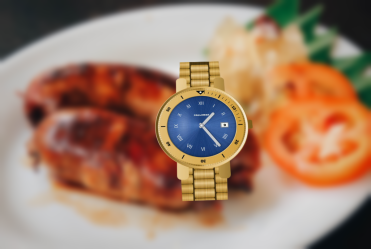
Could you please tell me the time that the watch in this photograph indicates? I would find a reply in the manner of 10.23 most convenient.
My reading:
1.24
